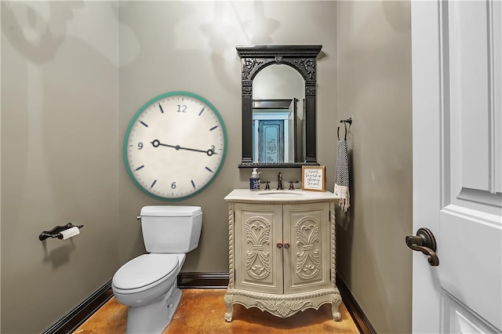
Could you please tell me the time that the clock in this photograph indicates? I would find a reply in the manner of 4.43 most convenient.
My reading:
9.16
